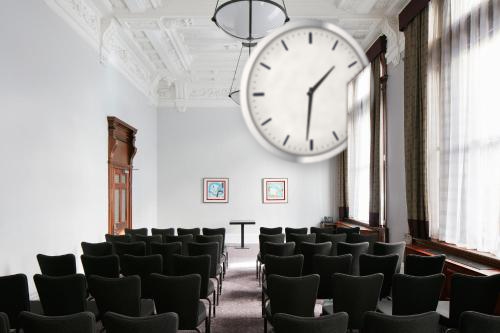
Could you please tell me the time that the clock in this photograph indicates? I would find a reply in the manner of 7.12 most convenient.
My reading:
1.31
